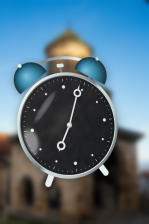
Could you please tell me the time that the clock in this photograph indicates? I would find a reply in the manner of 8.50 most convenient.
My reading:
7.04
